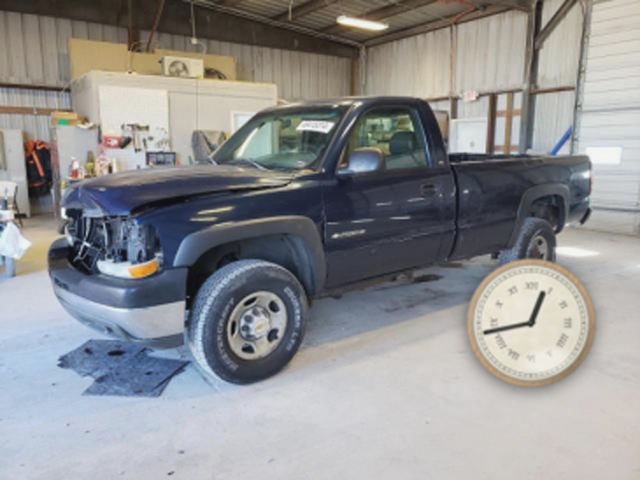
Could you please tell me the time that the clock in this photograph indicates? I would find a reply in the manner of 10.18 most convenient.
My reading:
12.43
